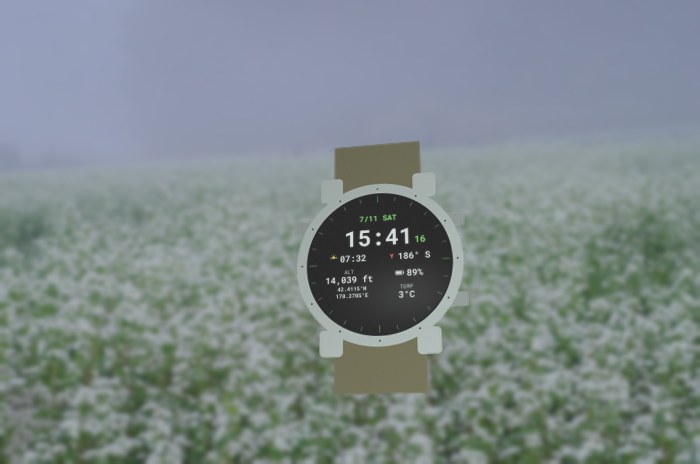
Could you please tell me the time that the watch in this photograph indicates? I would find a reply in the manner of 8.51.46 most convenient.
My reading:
15.41.16
